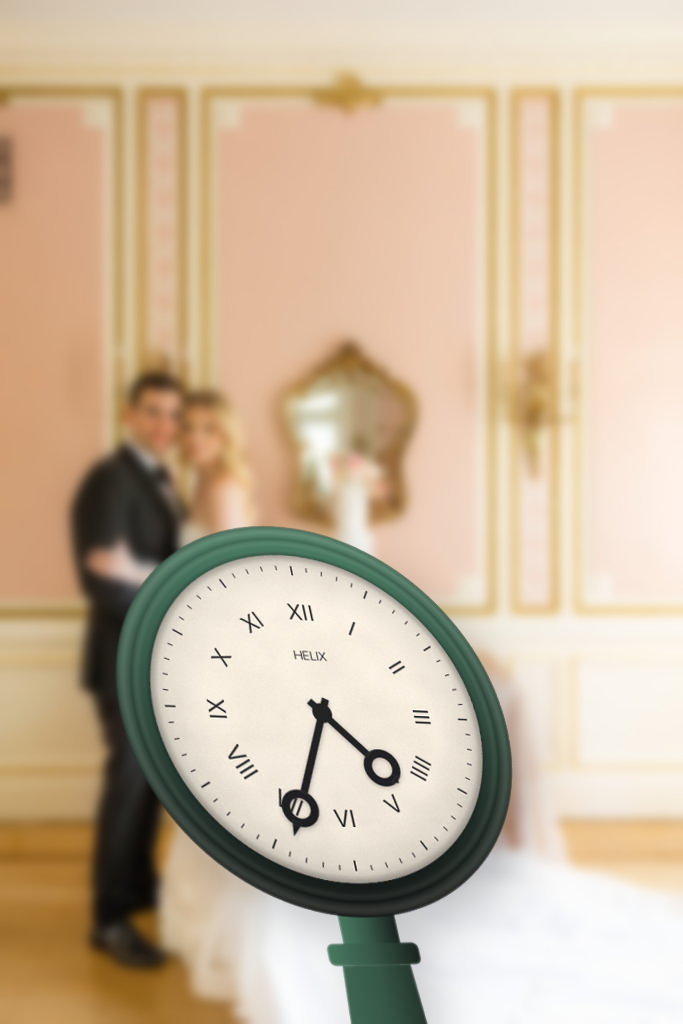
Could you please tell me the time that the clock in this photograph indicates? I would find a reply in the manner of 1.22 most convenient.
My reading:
4.34
